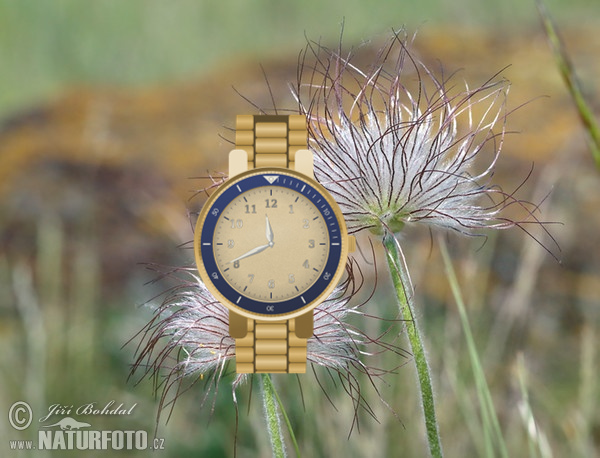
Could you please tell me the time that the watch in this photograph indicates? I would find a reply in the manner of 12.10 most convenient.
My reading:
11.41
